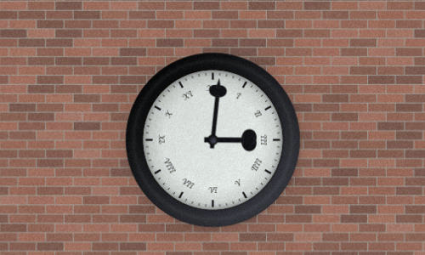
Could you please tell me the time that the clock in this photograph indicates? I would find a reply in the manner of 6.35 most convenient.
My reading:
3.01
